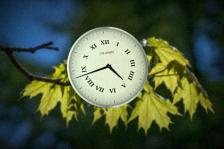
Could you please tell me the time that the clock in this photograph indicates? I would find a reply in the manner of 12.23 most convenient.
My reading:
4.43
